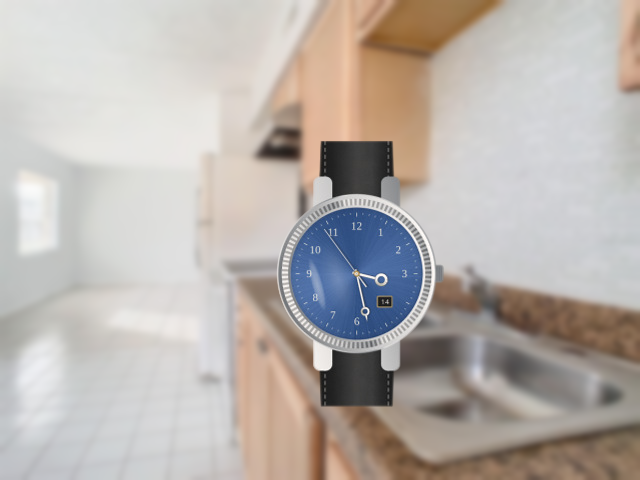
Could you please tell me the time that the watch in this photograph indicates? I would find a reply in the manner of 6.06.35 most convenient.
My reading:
3.27.54
